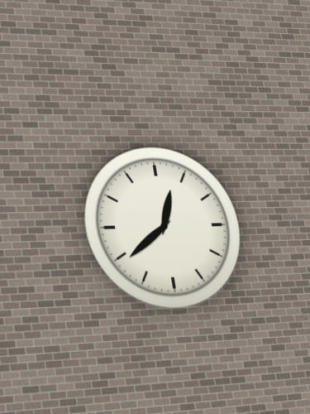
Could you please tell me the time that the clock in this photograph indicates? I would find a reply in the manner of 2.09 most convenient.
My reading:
12.39
